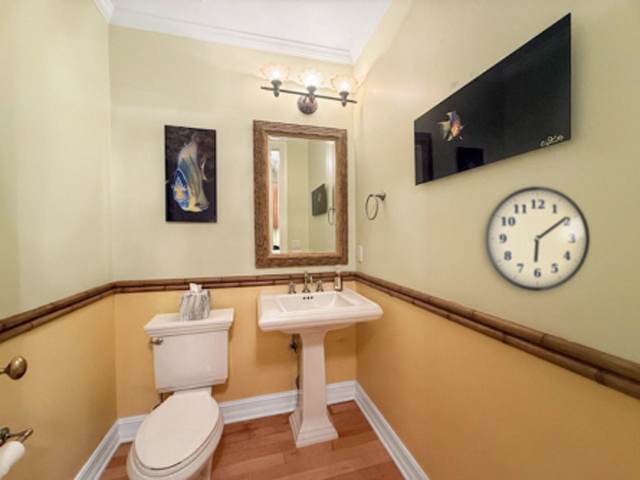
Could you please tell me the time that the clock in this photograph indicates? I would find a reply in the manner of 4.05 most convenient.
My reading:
6.09
